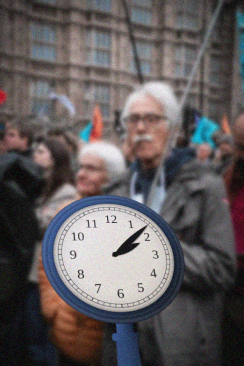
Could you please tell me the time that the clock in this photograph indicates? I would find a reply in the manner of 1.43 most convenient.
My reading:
2.08
